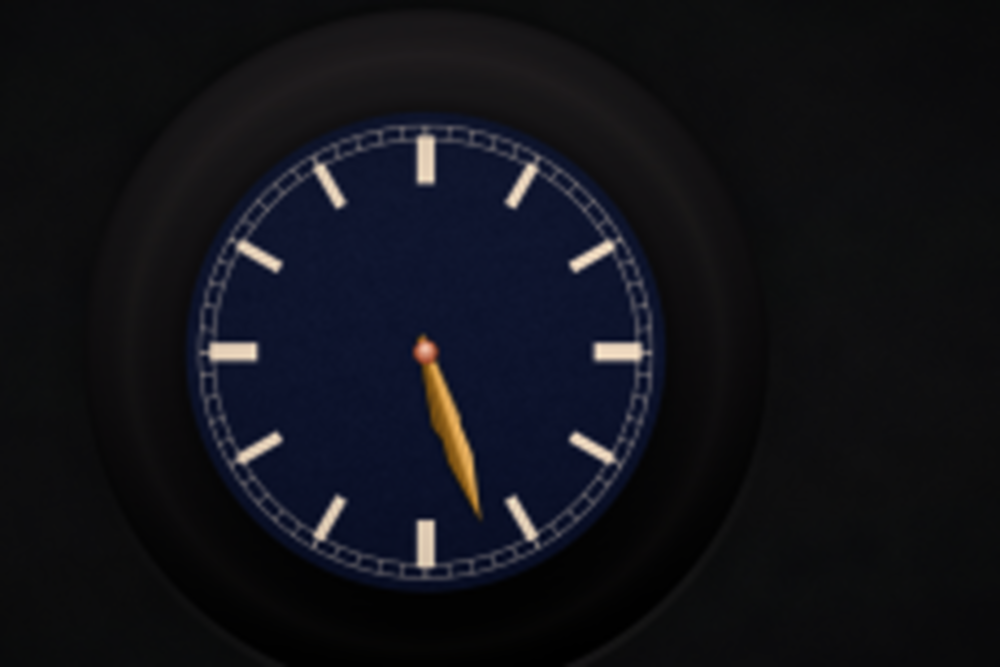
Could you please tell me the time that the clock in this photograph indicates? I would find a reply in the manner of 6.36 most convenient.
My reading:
5.27
